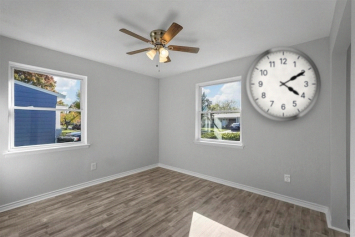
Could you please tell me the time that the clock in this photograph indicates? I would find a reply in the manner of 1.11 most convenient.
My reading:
4.10
